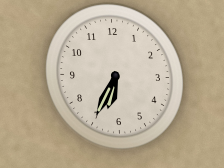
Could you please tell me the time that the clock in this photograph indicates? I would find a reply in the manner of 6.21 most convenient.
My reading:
6.35
